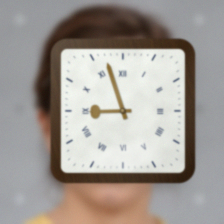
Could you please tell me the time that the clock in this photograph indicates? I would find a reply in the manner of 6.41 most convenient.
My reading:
8.57
